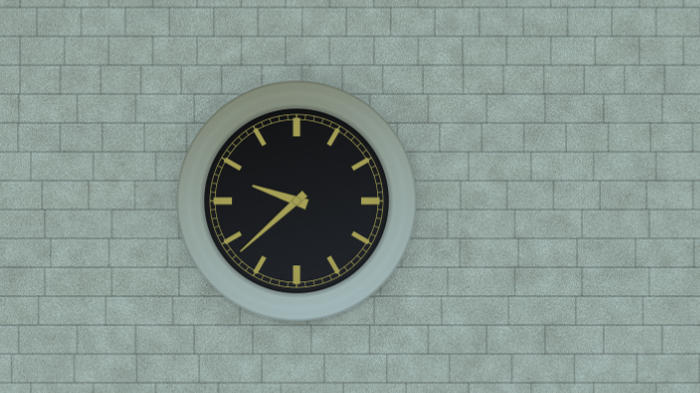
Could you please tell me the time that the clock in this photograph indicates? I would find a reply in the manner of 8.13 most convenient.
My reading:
9.38
